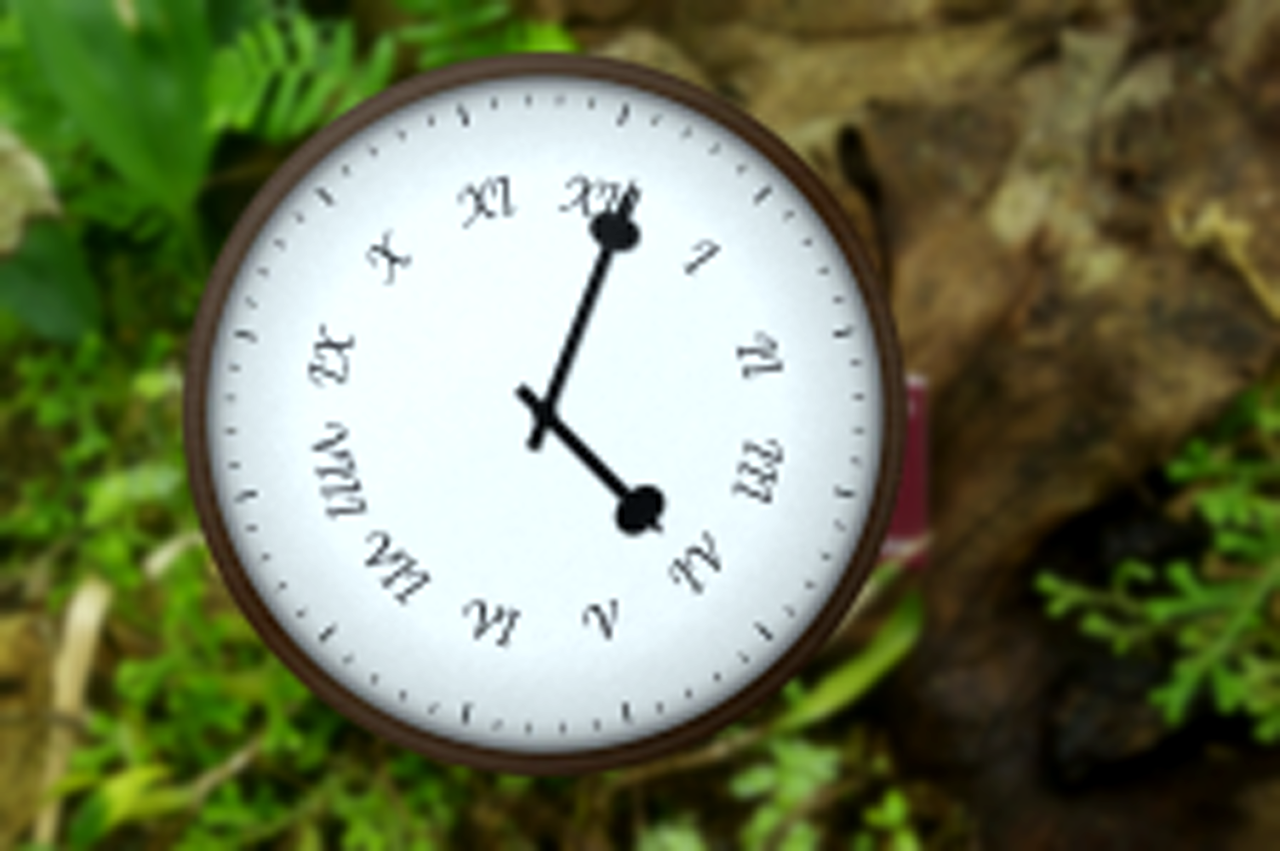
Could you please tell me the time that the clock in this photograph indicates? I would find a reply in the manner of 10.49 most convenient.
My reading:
4.01
